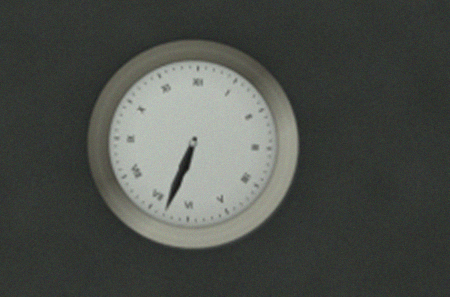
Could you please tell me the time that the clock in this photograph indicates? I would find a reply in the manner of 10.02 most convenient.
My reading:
6.33
